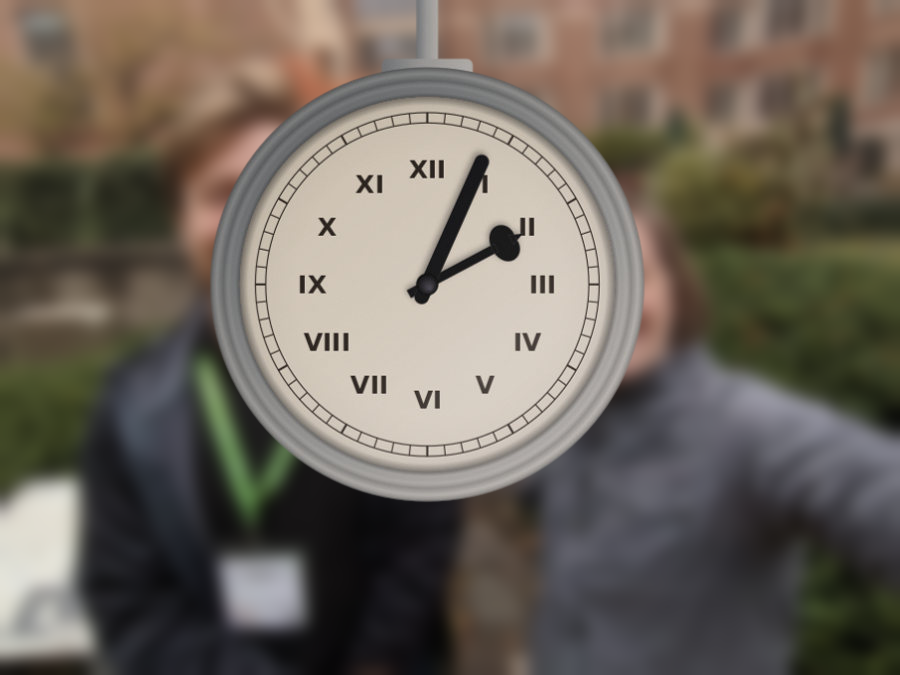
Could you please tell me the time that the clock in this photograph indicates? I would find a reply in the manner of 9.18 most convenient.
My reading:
2.04
